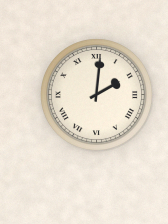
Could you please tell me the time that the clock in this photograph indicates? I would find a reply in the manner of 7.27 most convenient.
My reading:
2.01
